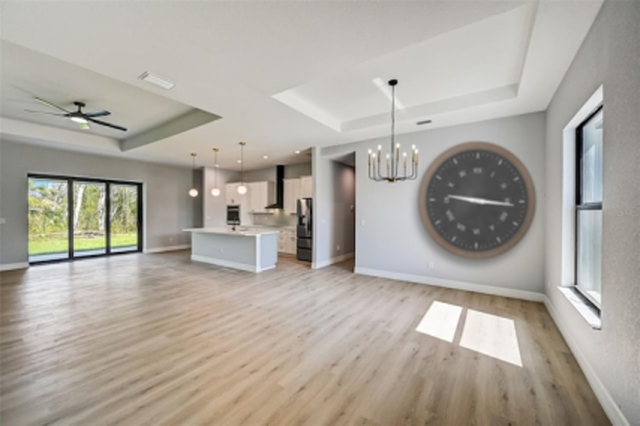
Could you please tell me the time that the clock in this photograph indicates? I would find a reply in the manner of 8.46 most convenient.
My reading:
9.16
